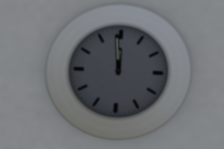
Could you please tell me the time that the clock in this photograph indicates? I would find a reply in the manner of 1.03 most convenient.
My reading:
11.59
